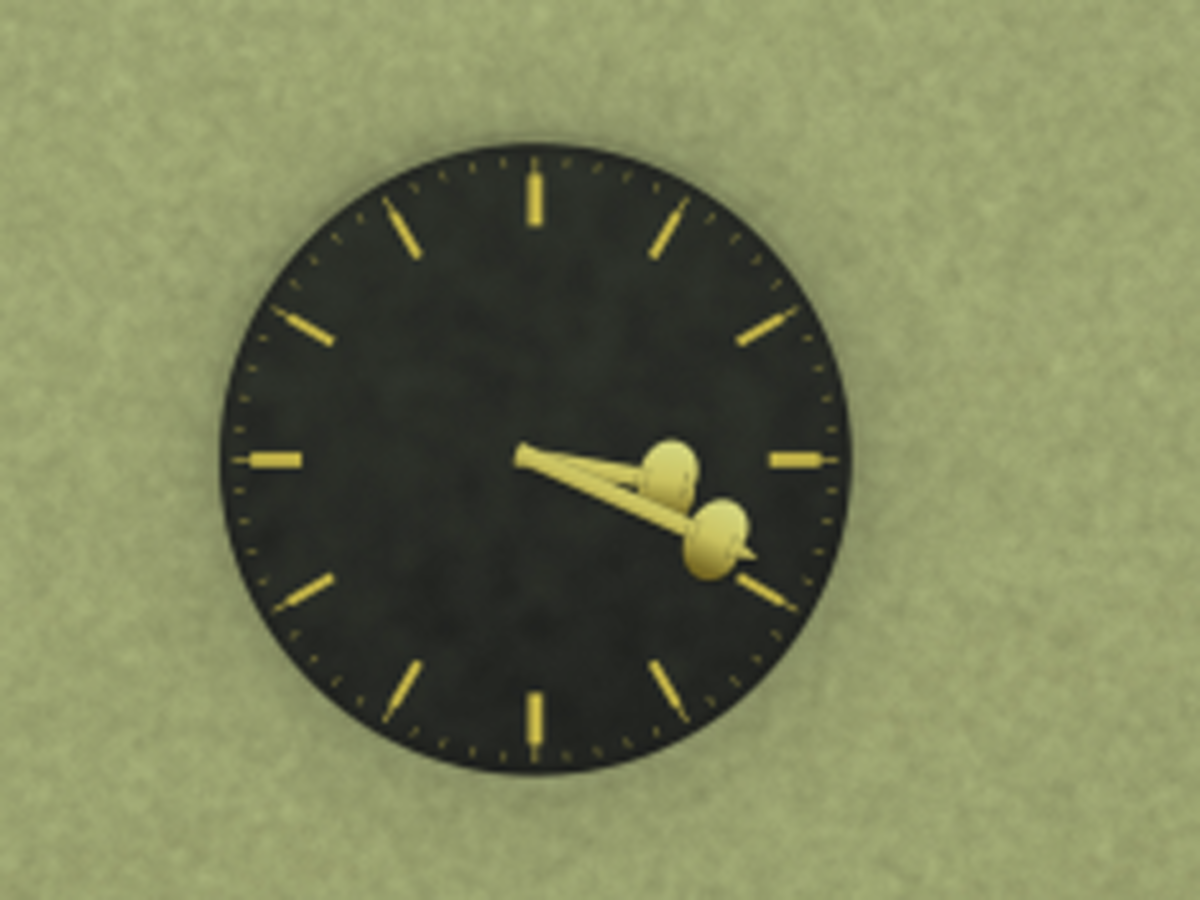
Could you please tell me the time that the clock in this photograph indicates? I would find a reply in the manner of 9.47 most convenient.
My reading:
3.19
